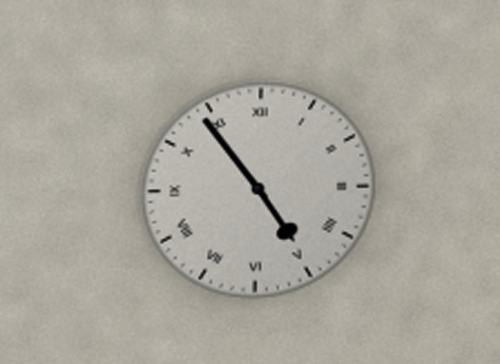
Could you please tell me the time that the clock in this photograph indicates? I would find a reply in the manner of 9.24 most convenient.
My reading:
4.54
